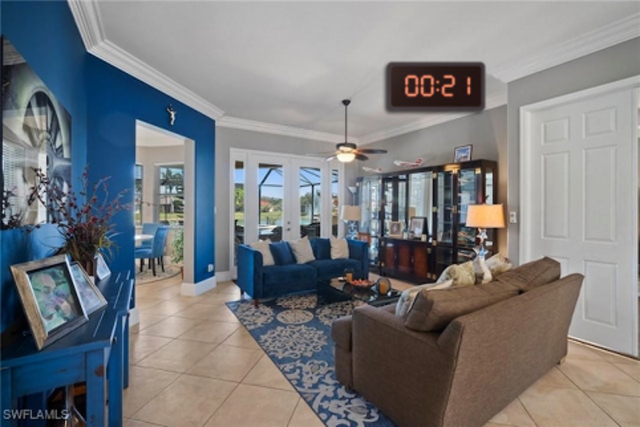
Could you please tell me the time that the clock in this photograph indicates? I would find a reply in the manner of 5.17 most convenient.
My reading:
0.21
